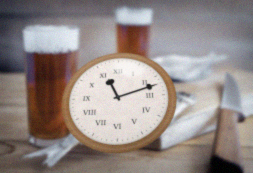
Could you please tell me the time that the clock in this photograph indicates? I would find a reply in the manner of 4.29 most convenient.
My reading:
11.12
